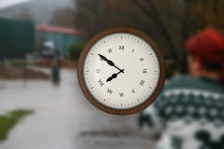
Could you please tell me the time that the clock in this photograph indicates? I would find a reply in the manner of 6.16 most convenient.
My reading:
7.51
